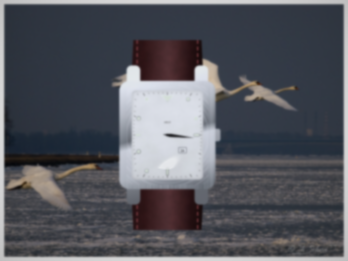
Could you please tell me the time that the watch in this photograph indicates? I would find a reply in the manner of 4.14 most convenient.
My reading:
3.16
